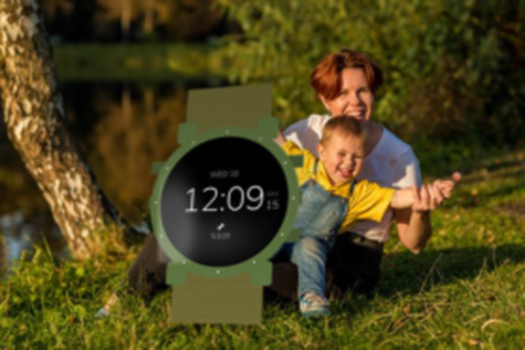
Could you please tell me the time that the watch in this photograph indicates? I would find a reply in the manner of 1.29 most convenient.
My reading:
12.09
